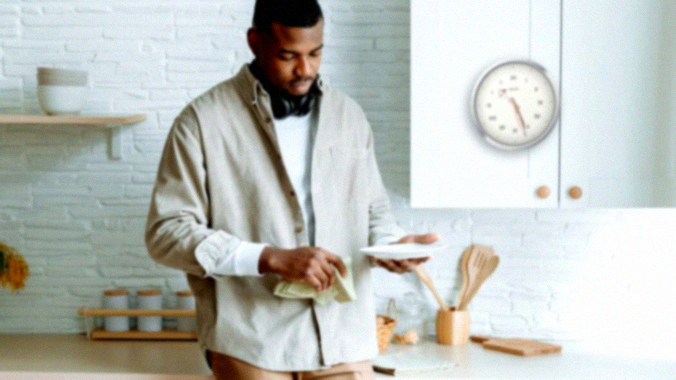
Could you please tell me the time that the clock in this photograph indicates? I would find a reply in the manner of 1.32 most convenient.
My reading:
10.27
